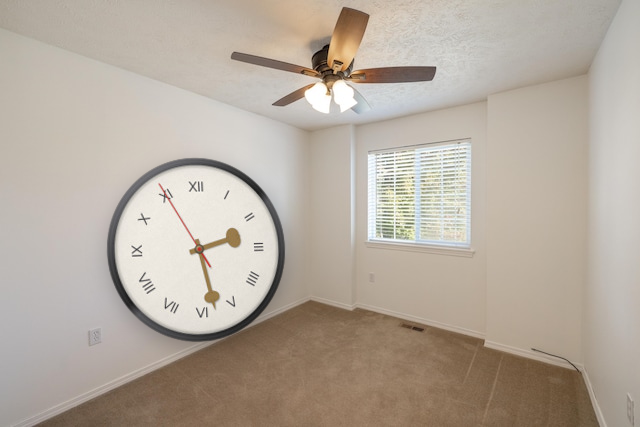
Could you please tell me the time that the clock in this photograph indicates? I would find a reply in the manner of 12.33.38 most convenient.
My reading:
2.27.55
